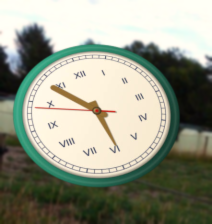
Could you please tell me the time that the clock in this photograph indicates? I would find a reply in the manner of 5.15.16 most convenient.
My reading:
5.53.49
